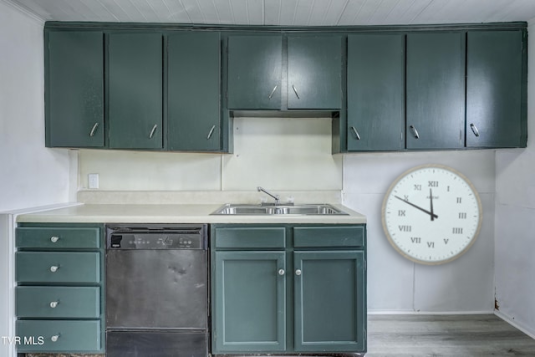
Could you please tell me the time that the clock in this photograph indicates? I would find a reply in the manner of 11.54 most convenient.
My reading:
11.49
